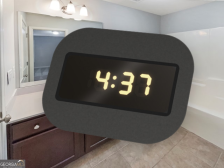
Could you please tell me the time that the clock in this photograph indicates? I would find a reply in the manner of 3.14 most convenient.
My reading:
4.37
